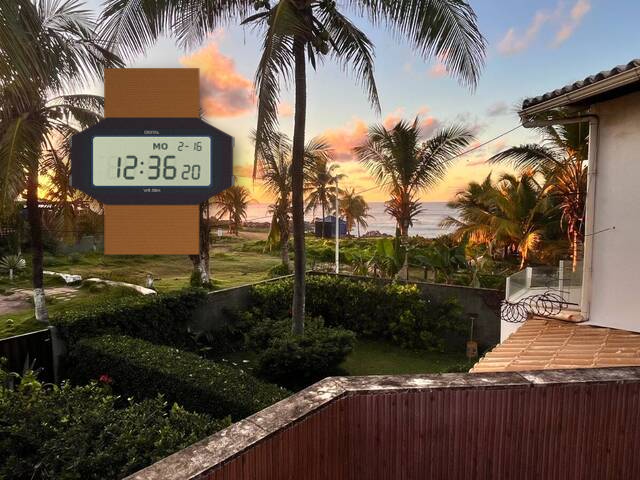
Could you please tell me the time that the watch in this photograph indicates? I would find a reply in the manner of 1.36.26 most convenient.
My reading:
12.36.20
